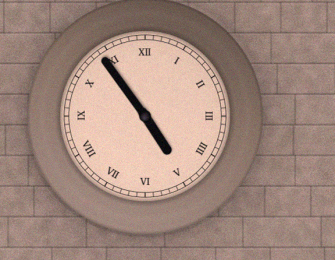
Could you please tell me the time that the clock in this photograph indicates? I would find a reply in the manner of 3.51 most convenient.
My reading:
4.54
